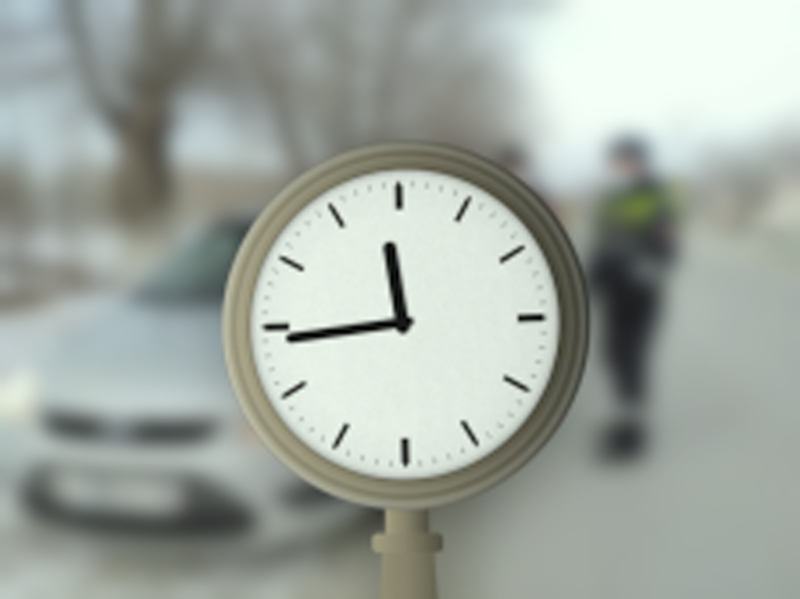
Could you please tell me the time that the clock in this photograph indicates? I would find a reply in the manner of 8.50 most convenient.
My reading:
11.44
